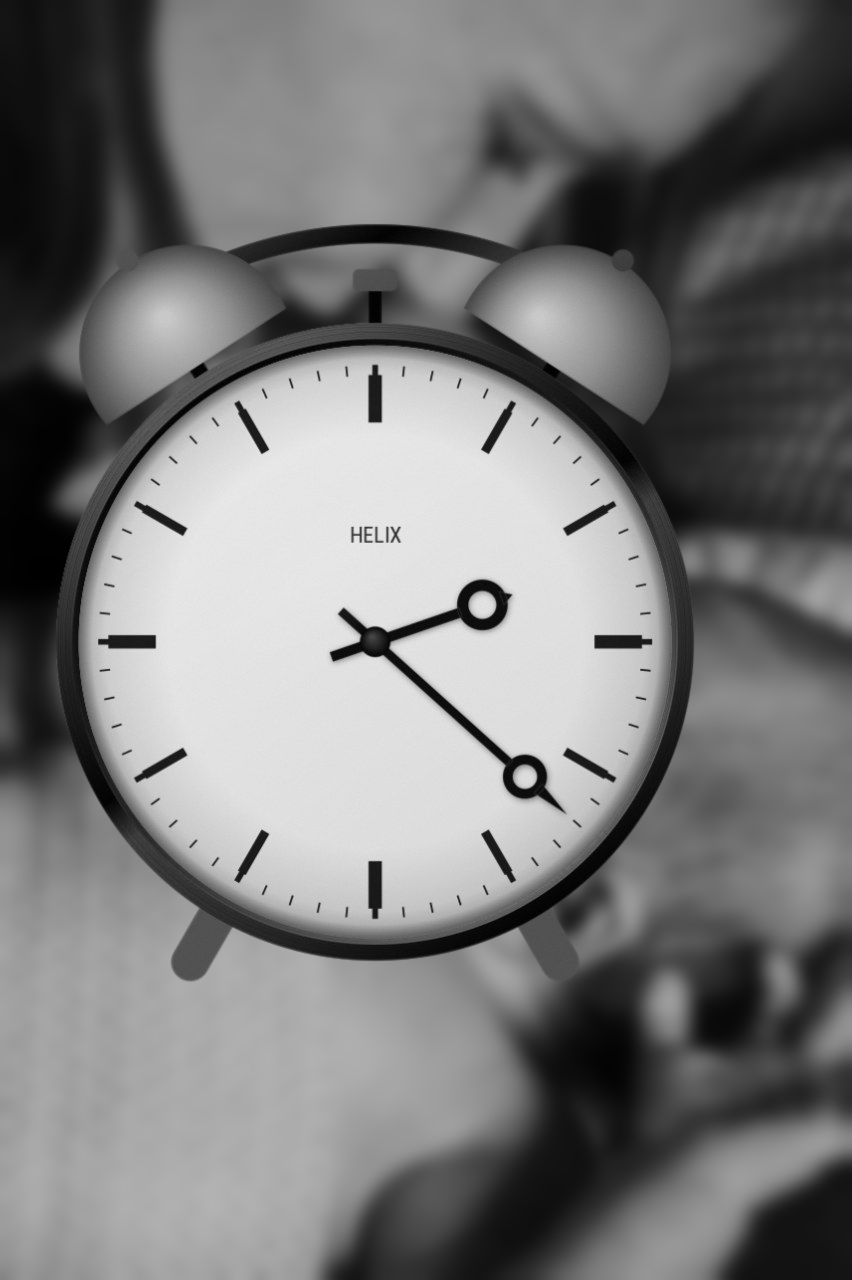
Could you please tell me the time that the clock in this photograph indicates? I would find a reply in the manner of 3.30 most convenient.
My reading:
2.22
